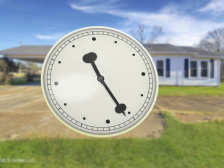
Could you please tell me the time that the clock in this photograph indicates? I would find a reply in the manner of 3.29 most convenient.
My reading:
11.26
